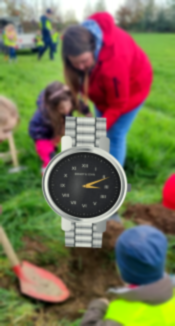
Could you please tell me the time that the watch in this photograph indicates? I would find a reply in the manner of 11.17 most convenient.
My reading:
3.11
